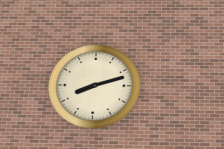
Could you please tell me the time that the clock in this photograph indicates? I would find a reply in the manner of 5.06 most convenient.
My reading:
8.12
